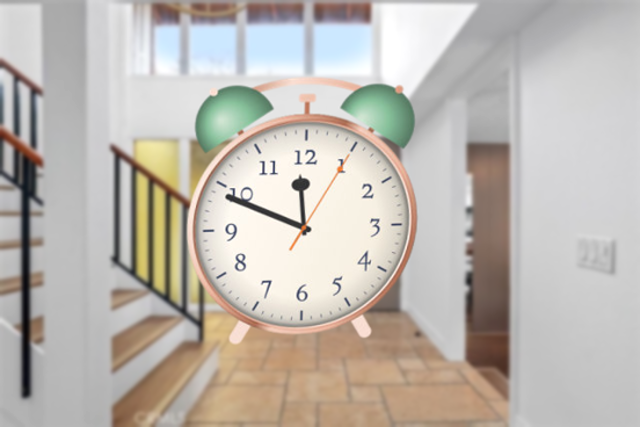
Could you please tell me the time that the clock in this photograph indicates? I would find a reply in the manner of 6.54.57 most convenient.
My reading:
11.49.05
